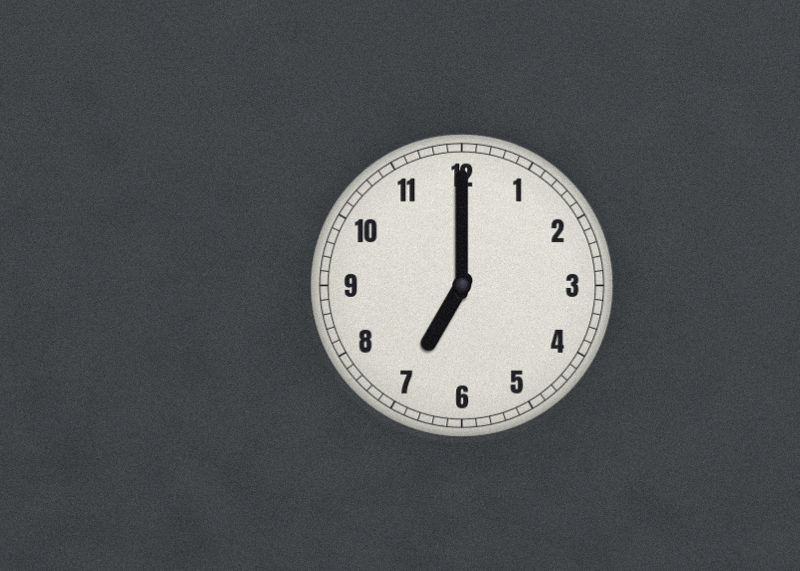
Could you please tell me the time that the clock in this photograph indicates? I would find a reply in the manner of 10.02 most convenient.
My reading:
7.00
